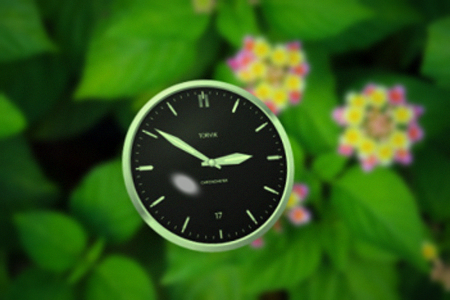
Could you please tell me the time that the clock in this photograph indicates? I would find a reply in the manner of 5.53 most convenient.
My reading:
2.51
